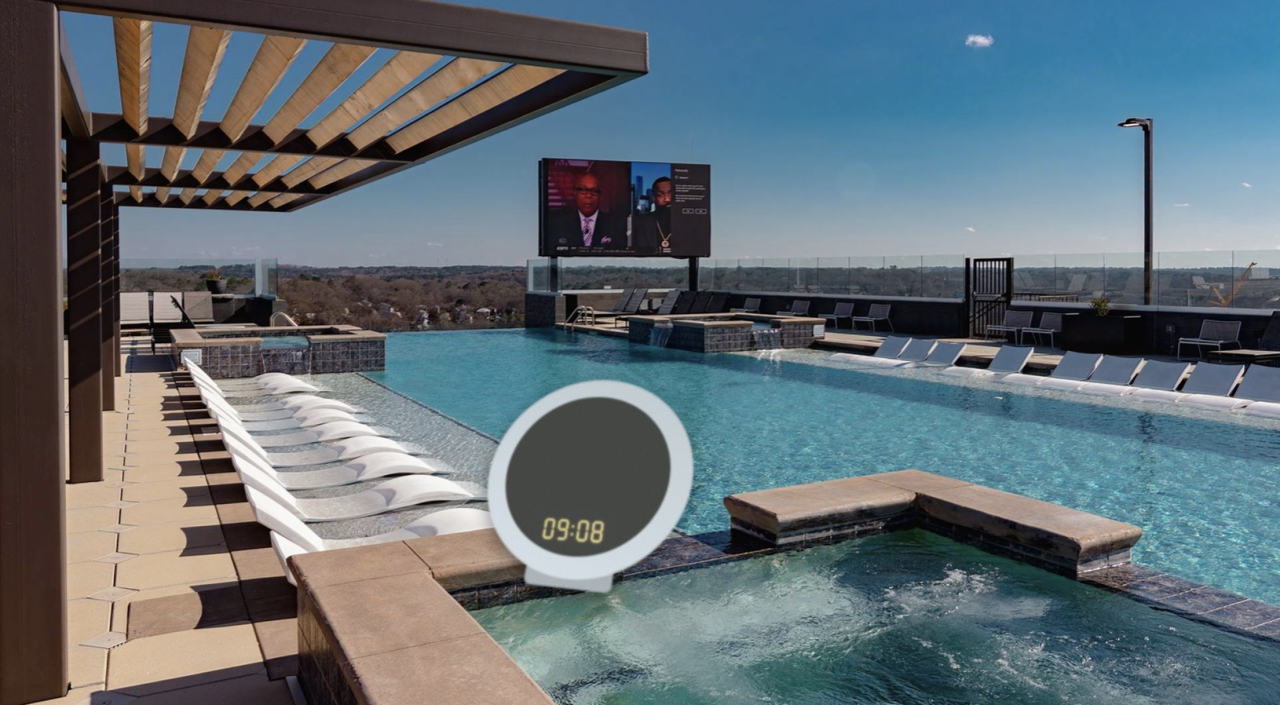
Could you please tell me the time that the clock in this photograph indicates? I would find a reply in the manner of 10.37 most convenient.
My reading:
9.08
